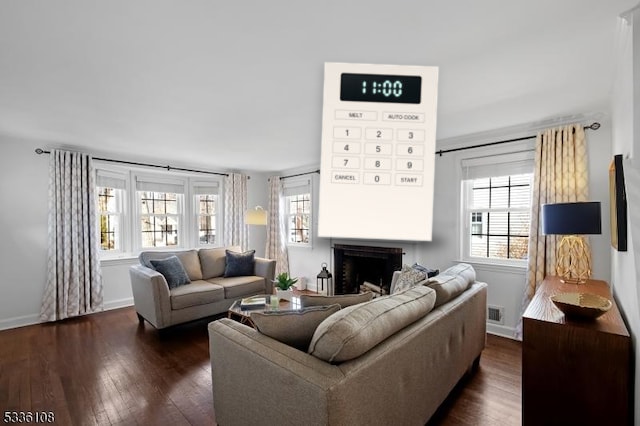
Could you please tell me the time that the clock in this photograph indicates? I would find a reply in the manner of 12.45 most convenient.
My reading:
11.00
